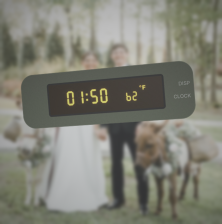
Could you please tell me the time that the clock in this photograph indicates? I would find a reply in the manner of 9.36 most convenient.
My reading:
1.50
